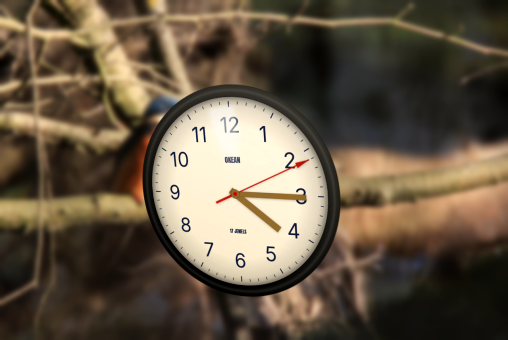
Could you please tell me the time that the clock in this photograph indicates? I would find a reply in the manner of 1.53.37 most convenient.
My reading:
4.15.11
